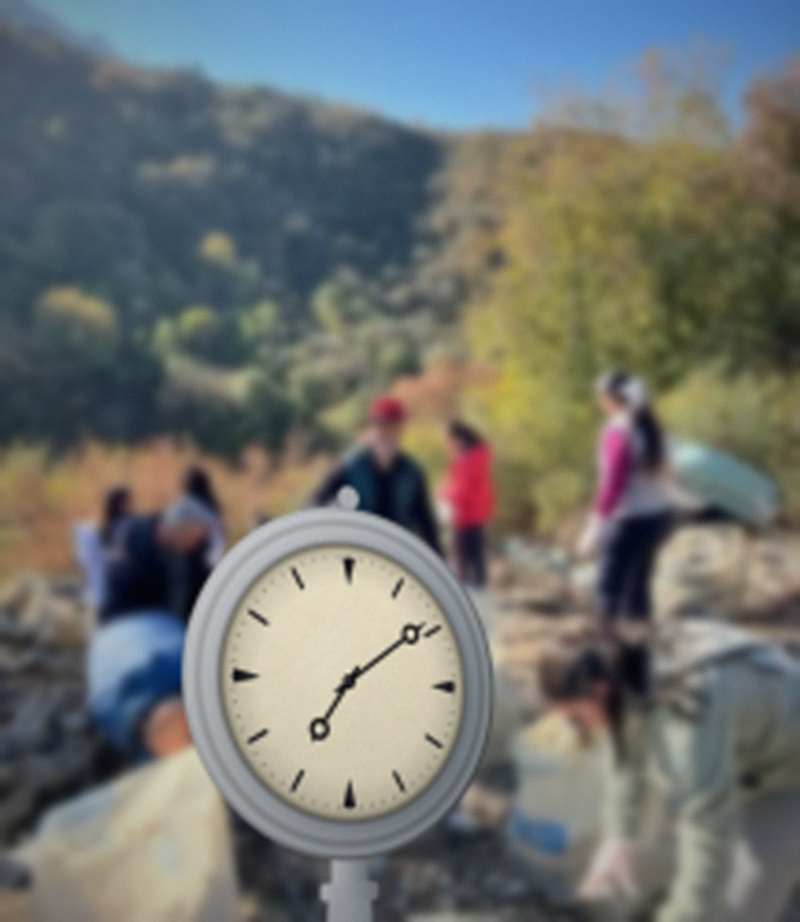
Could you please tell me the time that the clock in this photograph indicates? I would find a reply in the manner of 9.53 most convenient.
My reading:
7.09
